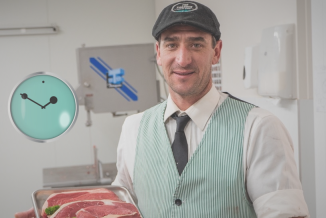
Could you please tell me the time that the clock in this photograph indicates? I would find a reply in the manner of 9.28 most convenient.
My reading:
1.50
